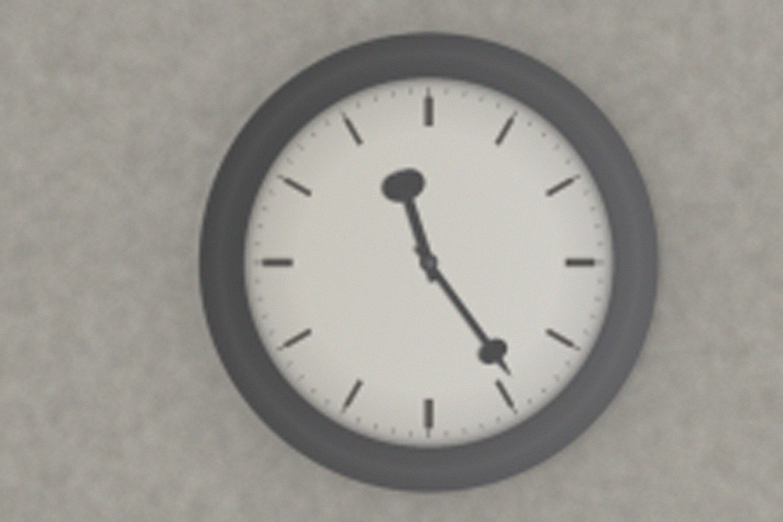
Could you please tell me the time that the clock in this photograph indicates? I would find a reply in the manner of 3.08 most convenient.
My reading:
11.24
